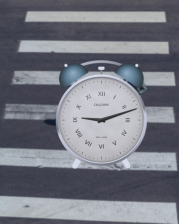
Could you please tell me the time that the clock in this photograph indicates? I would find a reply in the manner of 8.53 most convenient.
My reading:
9.12
